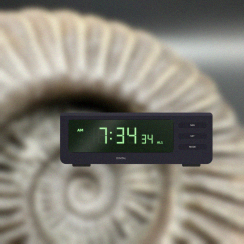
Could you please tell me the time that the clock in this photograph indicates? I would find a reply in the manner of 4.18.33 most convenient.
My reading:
7.34.34
